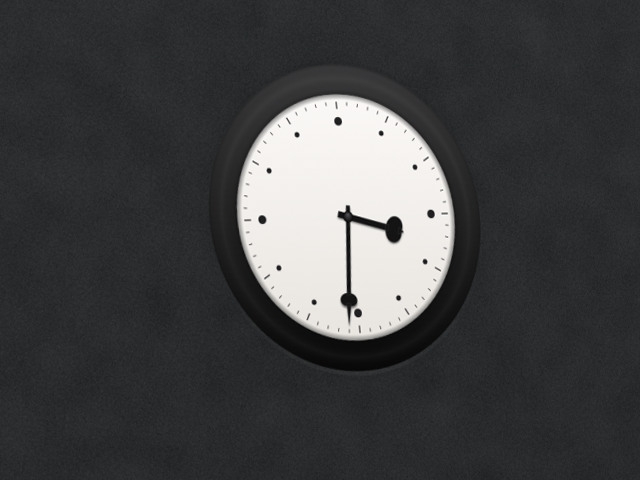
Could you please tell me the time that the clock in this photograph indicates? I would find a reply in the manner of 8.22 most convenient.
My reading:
3.31
